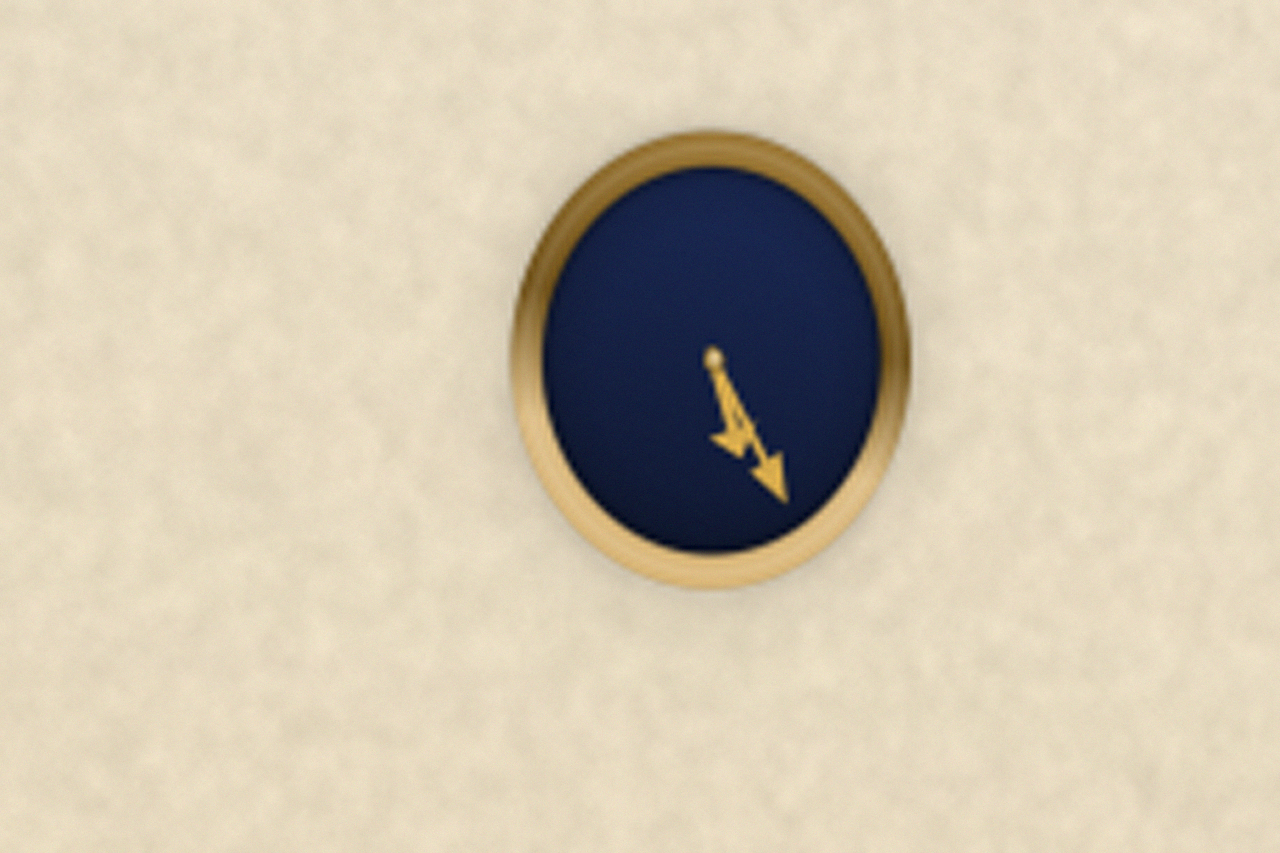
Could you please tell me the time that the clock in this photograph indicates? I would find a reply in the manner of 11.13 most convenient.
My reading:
5.25
